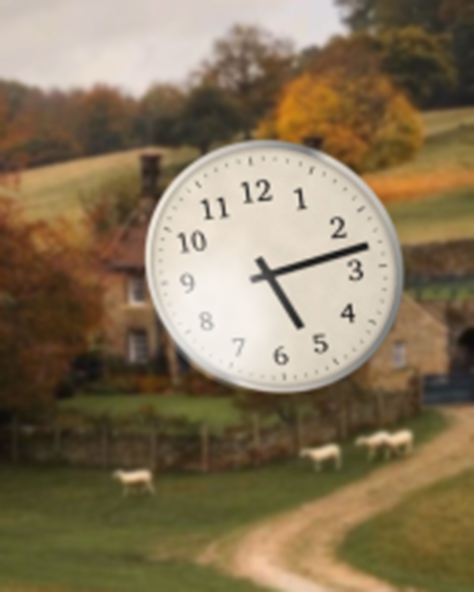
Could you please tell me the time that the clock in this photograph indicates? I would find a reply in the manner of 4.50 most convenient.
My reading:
5.13
